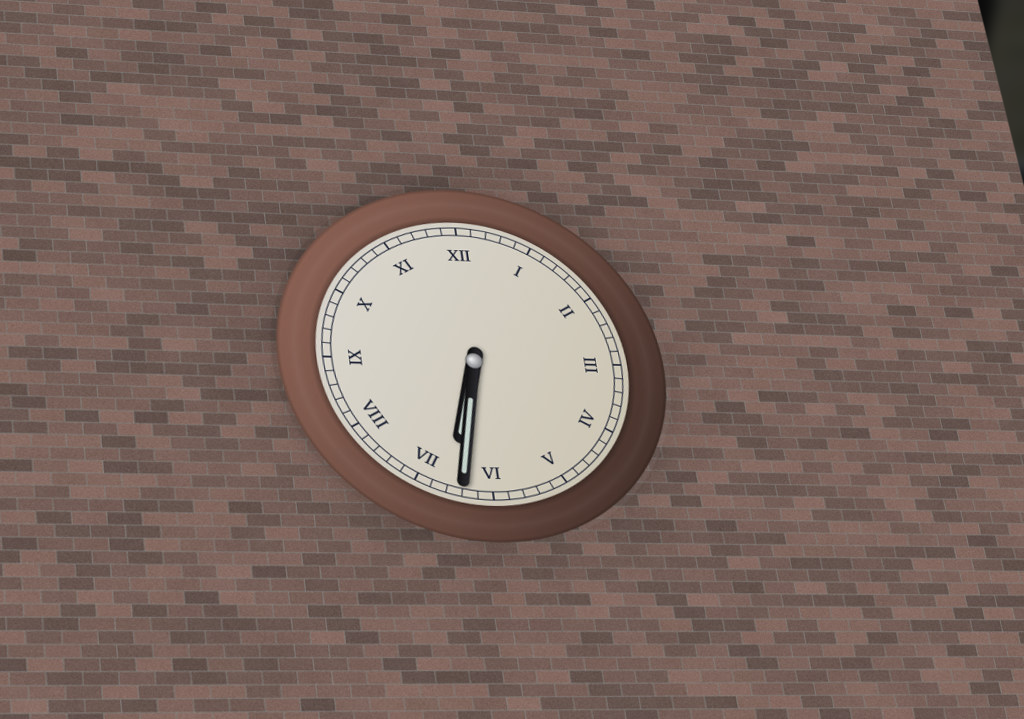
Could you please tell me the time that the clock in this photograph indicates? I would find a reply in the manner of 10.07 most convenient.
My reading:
6.32
